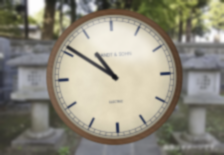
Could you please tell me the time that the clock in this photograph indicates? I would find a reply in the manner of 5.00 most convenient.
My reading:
10.51
